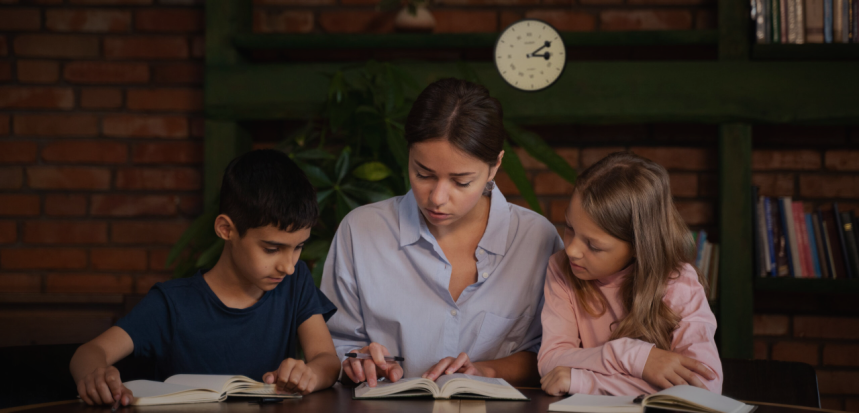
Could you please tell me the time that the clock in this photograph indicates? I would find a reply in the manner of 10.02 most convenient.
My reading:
3.10
